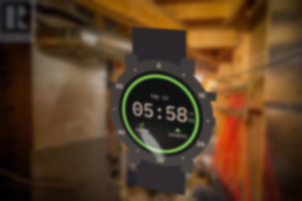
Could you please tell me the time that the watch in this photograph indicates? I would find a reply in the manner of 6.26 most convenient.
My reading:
5.58
